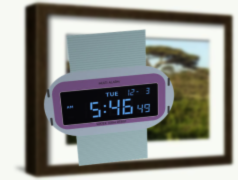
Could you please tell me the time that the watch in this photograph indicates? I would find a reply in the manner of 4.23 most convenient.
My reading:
5.46
